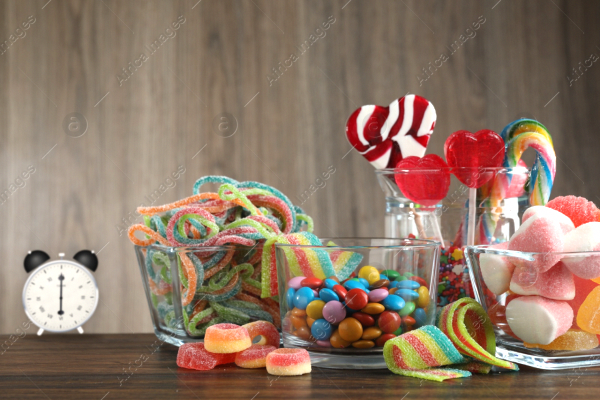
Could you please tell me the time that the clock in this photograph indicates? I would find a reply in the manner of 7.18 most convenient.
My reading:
6.00
